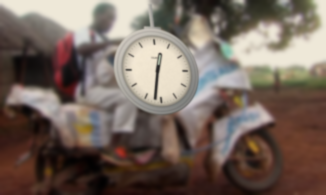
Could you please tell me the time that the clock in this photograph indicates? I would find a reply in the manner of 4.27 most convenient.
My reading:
12.32
